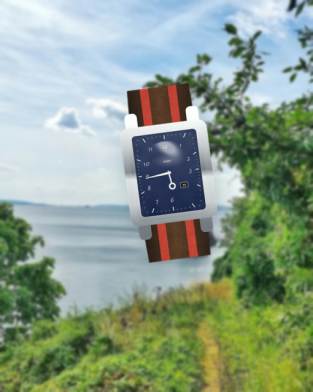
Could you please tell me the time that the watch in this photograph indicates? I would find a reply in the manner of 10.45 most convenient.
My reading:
5.44
